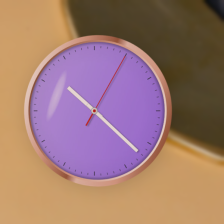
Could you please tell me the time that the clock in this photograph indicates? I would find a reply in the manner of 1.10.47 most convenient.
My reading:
10.22.05
